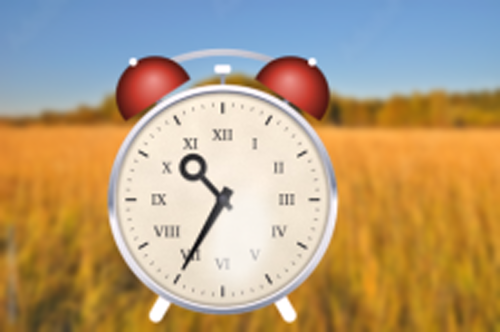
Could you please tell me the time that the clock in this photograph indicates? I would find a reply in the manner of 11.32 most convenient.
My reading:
10.35
